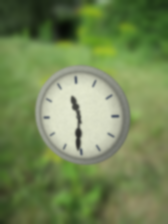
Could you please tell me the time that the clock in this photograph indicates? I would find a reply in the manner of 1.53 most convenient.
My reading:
11.31
